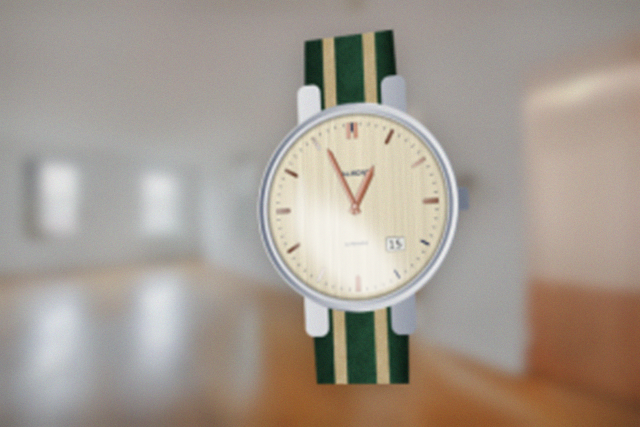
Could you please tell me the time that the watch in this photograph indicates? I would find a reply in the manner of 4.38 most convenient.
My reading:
12.56
